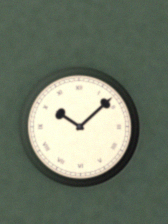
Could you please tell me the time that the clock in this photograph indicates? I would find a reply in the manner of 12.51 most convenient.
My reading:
10.08
